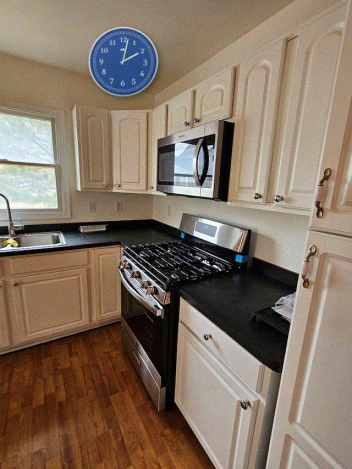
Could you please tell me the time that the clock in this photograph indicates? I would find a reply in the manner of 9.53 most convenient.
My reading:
2.02
